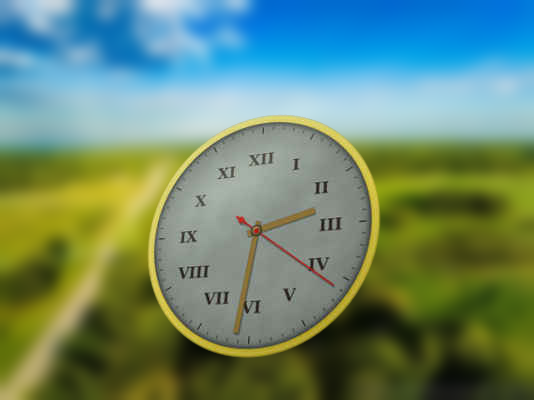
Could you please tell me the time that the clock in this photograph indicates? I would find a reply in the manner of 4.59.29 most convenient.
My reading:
2.31.21
